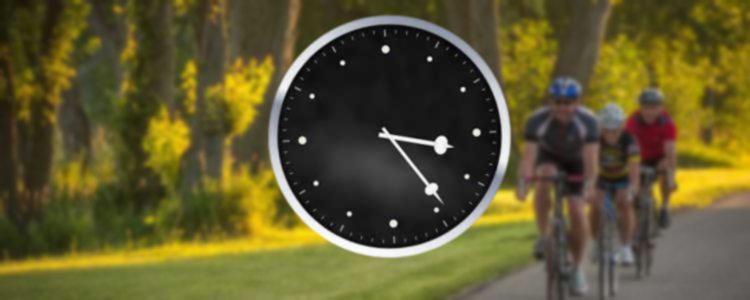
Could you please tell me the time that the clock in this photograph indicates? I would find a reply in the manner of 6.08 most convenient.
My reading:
3.24
